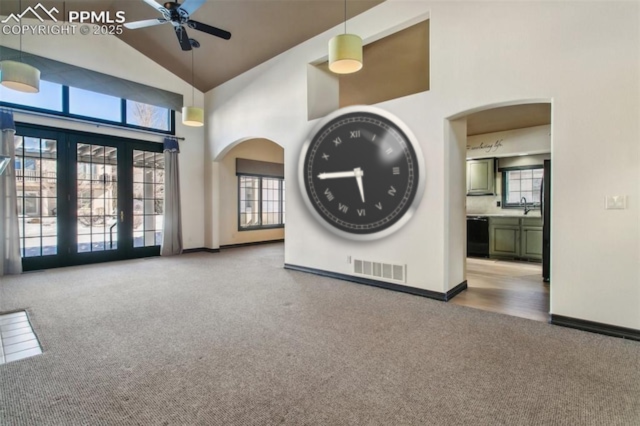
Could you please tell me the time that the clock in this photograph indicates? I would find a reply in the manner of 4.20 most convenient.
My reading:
5.45
